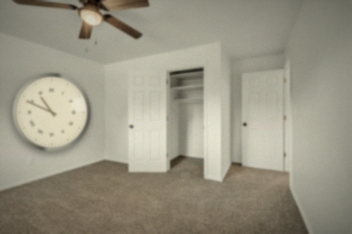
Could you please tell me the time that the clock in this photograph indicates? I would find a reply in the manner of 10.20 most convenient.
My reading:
10.49
